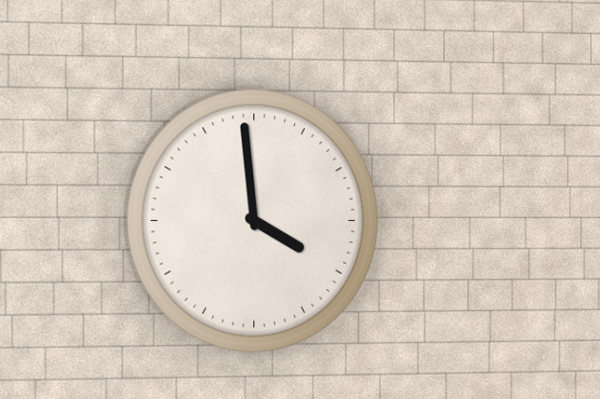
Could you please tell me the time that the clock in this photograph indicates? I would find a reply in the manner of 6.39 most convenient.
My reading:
3.59
